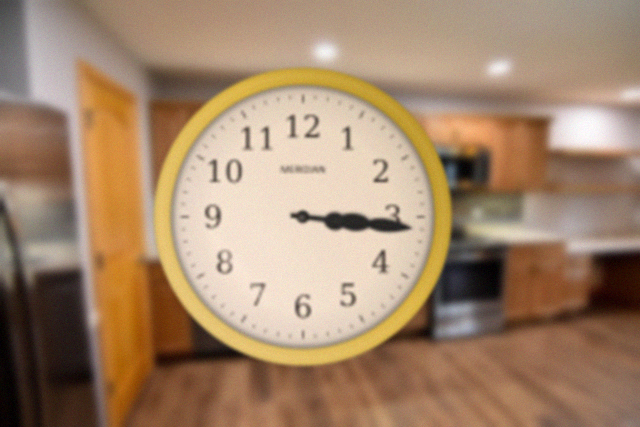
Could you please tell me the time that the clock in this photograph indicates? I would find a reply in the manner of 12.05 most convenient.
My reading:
3.16
